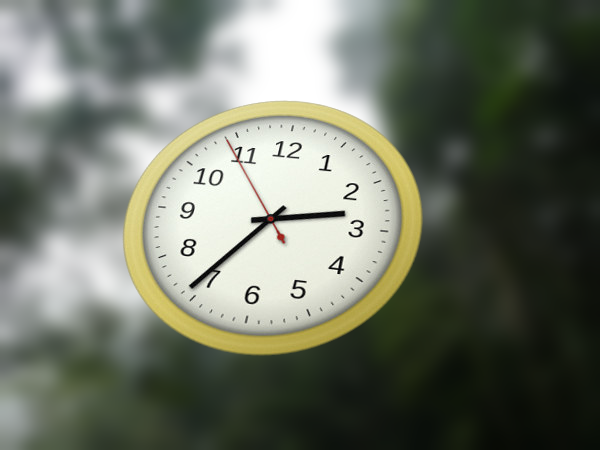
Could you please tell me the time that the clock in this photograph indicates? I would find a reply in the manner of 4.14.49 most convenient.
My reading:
2.35.54
